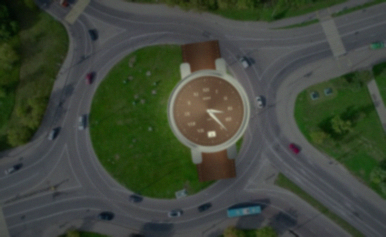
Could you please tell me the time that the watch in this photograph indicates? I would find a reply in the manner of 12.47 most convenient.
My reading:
3.24
